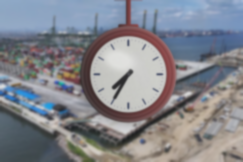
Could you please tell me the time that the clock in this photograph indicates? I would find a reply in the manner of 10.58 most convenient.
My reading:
7.35
